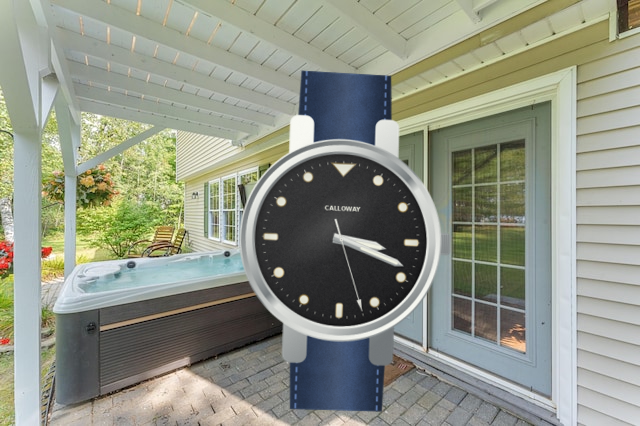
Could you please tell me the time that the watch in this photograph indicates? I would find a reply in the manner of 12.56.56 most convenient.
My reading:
3.18.27
